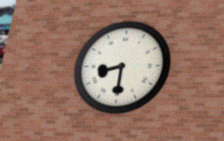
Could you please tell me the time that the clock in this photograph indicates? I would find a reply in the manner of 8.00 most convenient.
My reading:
8.30
